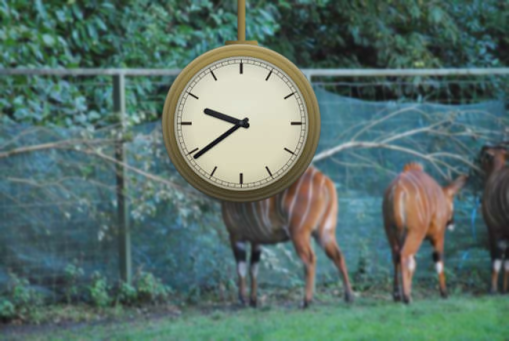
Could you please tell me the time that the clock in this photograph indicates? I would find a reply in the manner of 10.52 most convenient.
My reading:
9.39
